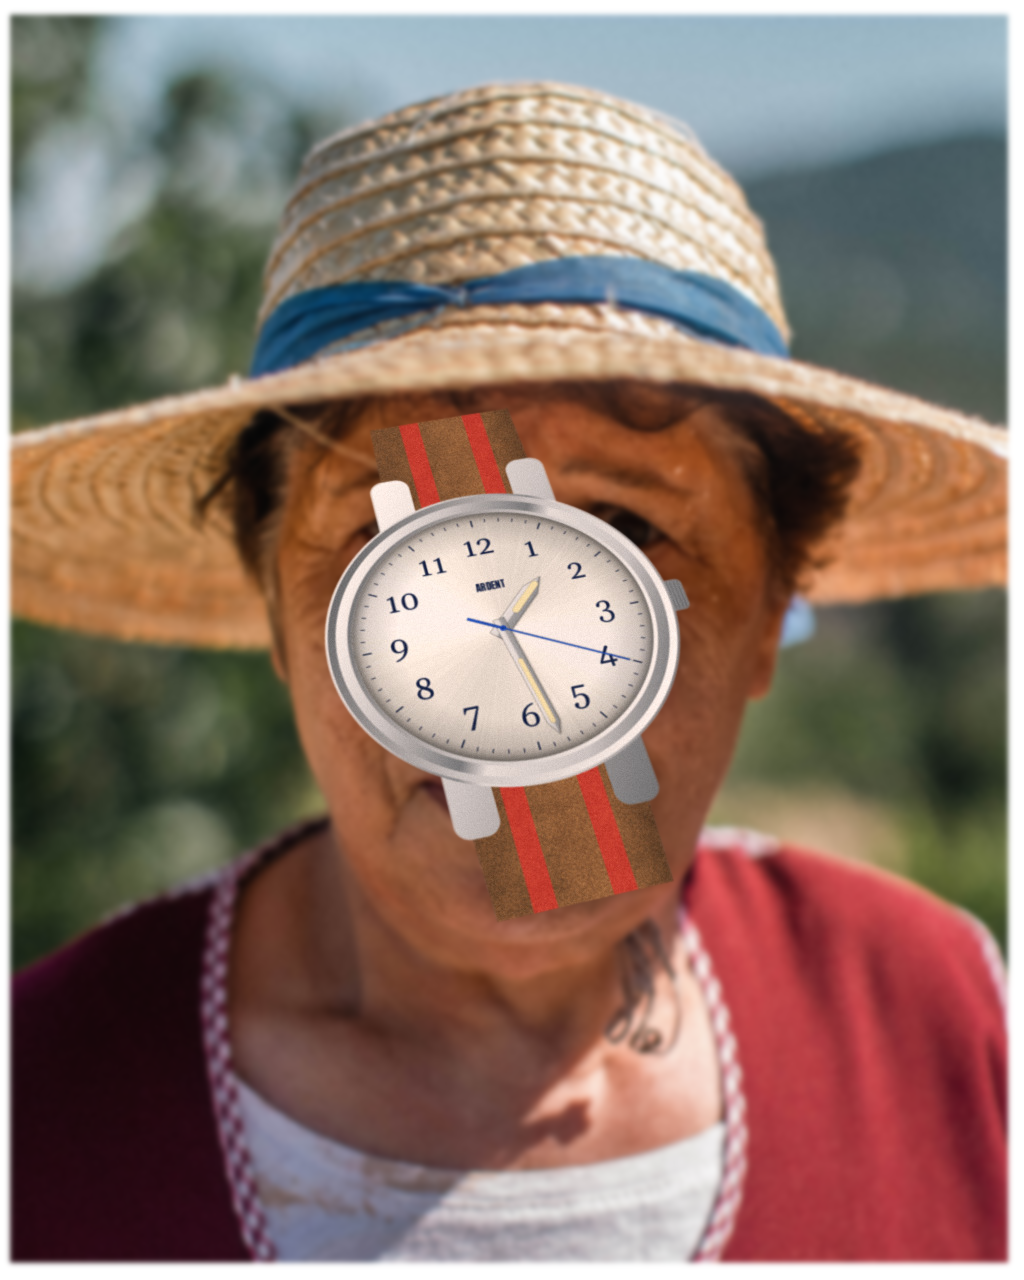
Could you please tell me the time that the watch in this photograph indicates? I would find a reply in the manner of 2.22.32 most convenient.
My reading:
1.28.20
